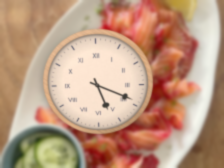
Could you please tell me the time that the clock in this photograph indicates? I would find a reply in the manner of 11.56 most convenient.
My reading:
5.19
